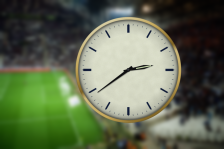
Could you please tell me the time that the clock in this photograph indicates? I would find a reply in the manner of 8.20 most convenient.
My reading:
2.39
